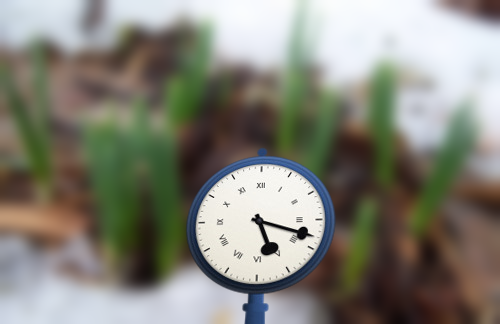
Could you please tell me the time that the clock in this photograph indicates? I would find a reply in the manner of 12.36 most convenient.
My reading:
5.18
